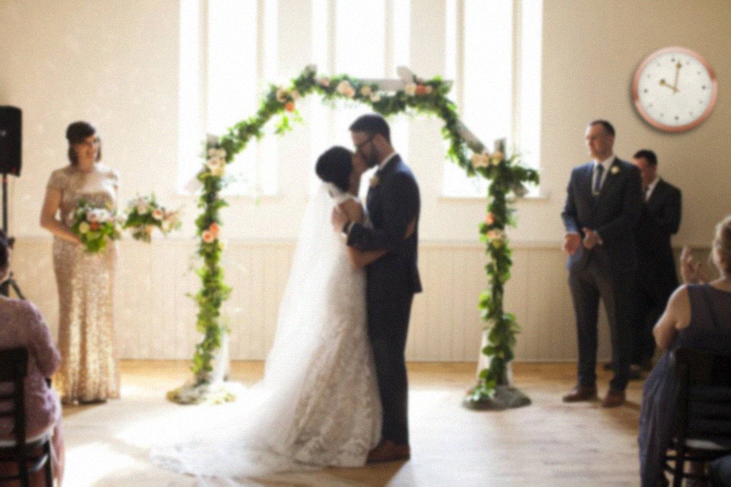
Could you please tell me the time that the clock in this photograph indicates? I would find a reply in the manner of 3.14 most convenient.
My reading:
10.02
